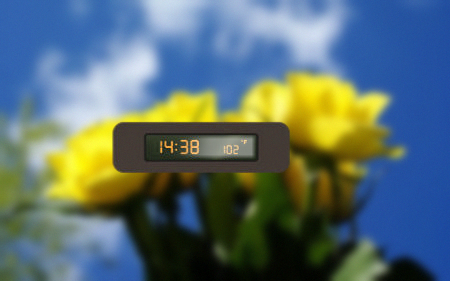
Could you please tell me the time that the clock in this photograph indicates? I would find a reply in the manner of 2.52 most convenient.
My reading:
14.38
